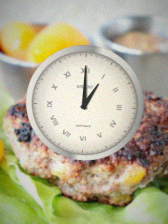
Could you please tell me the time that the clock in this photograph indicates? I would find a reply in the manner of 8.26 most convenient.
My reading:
1.00
